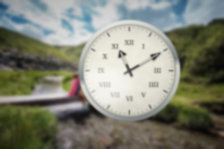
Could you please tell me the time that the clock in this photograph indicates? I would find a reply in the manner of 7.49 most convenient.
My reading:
11.10
